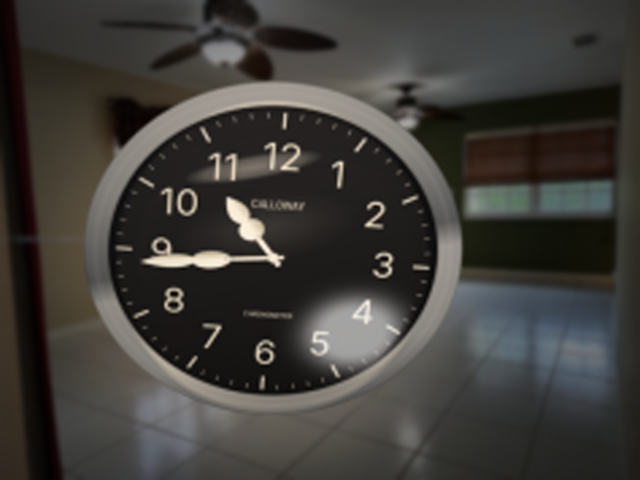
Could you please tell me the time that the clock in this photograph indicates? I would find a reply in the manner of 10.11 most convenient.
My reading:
10.44
